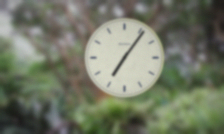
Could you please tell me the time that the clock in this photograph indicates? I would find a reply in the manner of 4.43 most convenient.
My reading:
7.06
